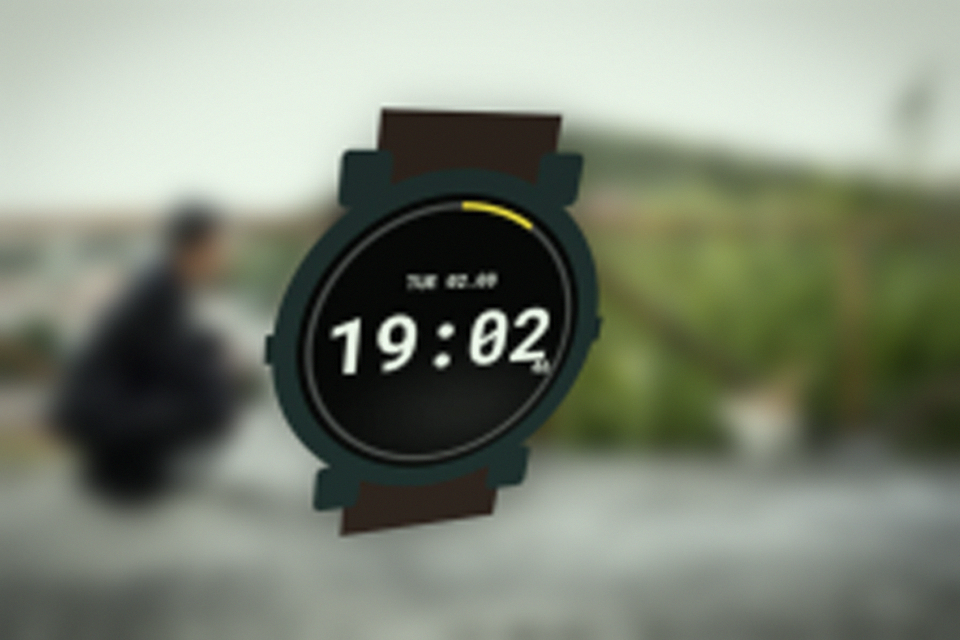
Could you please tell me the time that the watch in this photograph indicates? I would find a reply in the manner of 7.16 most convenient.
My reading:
19.02
